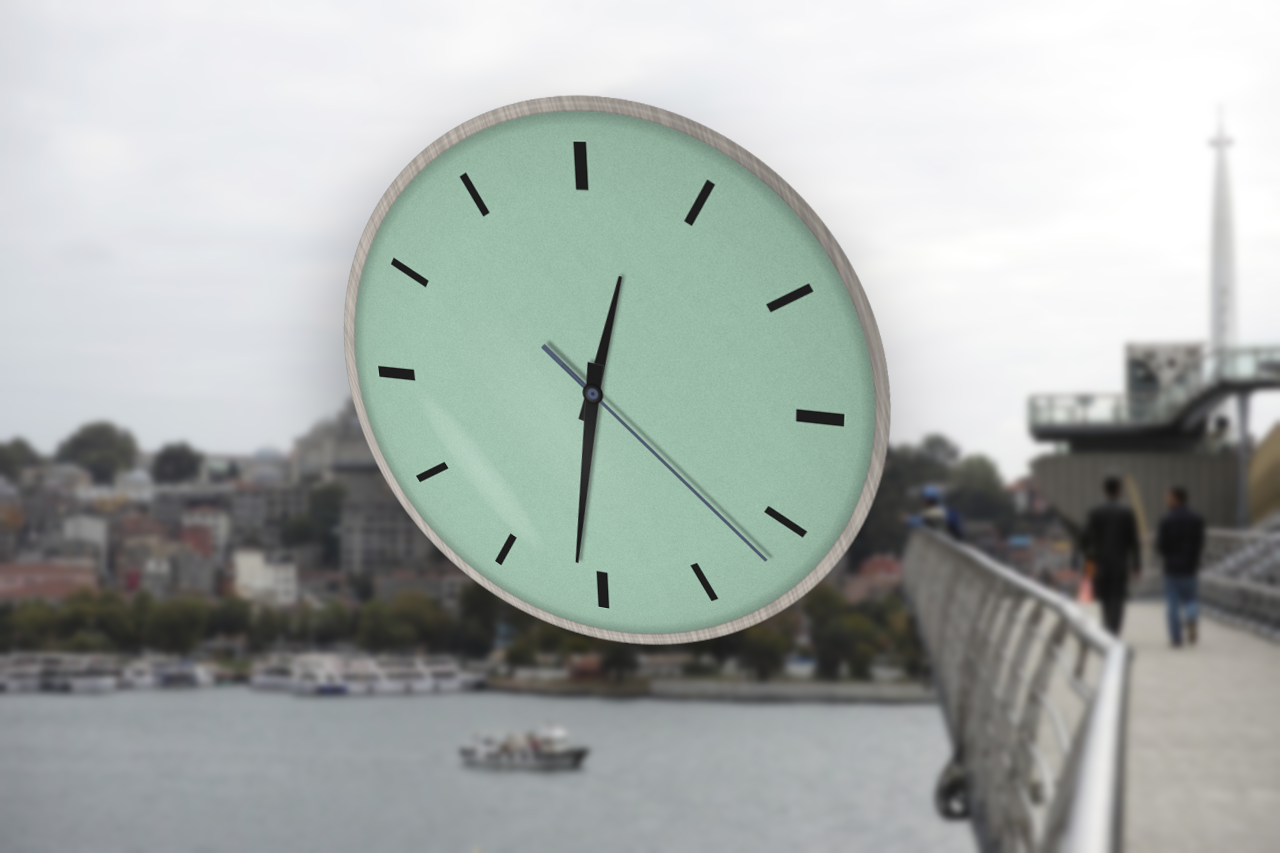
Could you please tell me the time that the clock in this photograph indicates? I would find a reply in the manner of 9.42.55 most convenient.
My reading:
12.31.22
